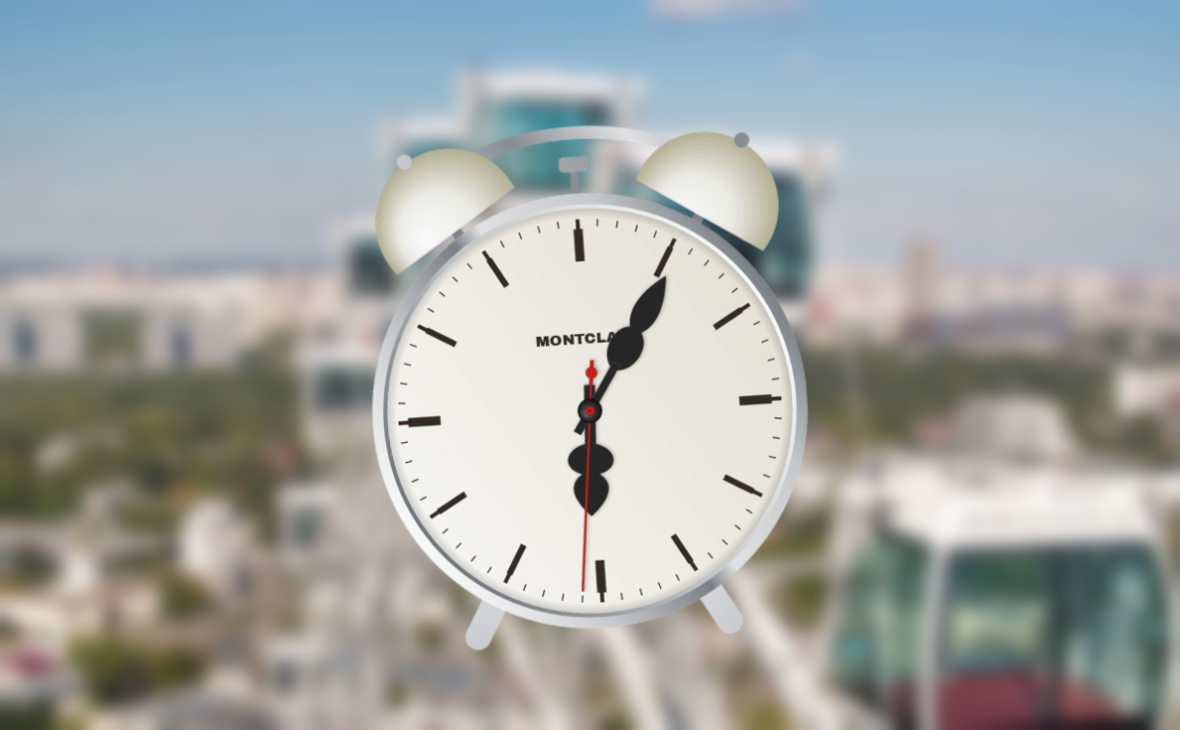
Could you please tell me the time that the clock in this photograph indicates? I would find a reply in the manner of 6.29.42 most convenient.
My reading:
6.05.31
